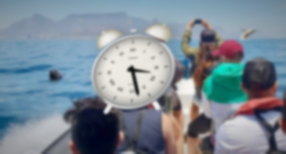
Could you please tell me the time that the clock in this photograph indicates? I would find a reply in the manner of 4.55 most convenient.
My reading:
3.28
